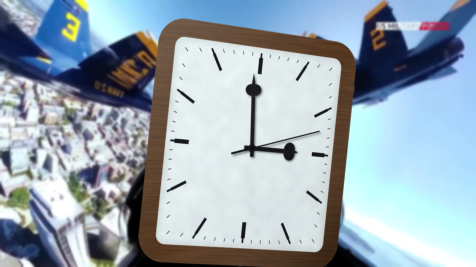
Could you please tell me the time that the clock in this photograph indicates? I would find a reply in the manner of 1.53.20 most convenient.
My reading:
2.59.12
